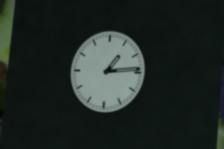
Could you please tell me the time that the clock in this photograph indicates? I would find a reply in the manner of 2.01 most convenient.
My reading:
1.14
